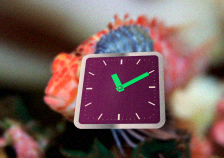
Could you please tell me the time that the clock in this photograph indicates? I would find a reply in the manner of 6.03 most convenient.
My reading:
11.10
